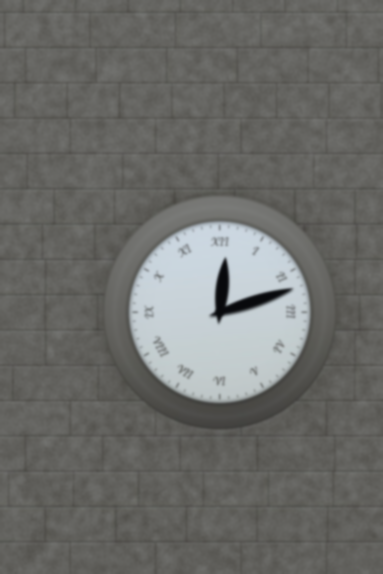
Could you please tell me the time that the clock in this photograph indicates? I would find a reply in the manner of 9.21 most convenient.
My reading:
12.12
